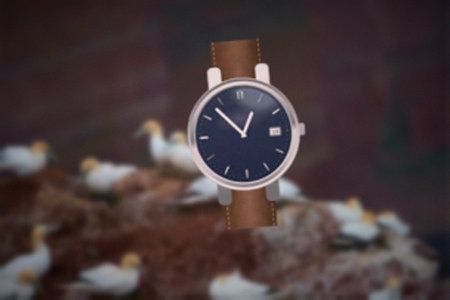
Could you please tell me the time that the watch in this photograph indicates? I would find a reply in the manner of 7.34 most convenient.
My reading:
12.53
